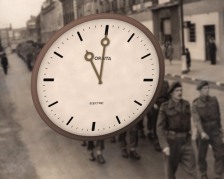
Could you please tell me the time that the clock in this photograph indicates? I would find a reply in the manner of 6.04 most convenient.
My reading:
11.00
